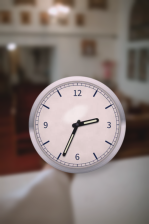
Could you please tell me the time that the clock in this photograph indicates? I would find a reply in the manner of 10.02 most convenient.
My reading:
2.34
